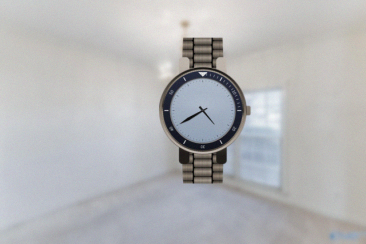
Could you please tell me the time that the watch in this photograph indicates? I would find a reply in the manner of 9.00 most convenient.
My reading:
4.40
